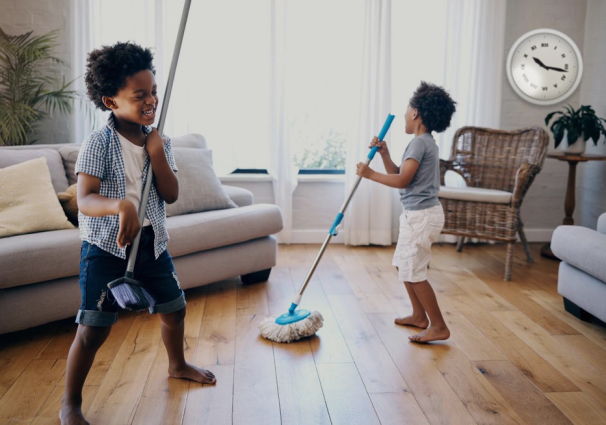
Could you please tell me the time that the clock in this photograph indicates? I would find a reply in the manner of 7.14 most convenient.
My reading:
10.17
